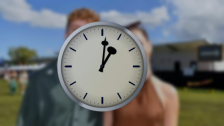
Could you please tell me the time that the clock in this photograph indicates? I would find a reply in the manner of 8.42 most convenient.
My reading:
1.01
